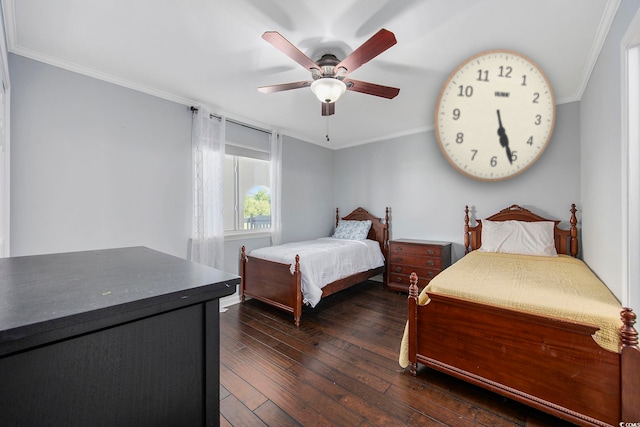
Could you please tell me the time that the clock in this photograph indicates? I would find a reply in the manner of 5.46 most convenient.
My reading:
5.26
